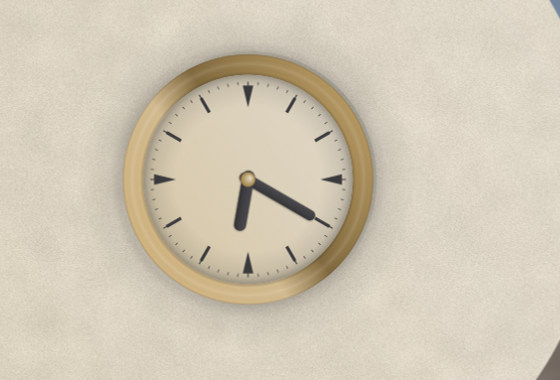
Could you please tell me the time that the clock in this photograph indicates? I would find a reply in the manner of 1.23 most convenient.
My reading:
6.20
